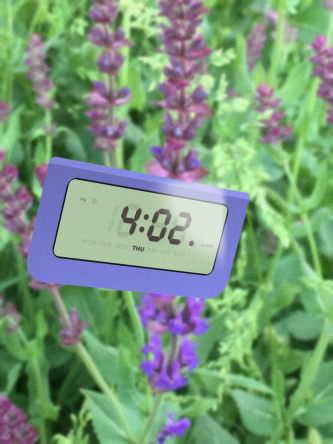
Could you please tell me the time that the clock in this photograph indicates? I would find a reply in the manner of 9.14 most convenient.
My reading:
4.02
